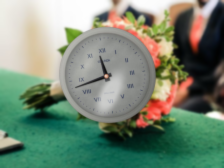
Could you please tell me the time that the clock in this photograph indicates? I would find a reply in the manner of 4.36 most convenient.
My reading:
11.43
